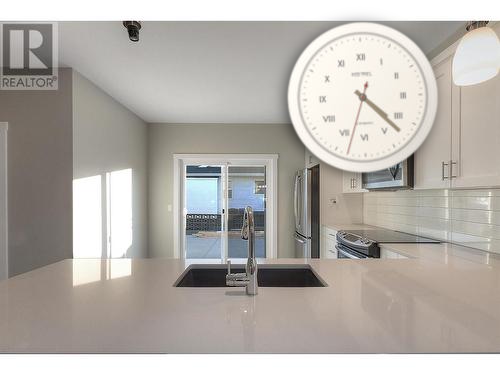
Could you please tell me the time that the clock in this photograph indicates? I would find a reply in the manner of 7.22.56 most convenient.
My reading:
4.22.33
